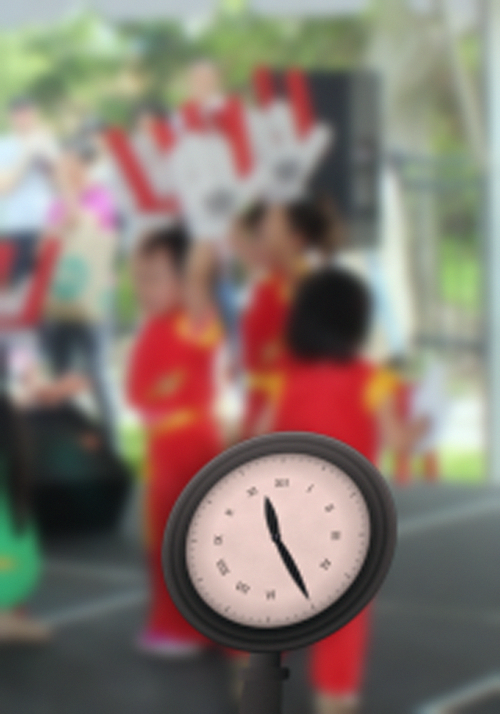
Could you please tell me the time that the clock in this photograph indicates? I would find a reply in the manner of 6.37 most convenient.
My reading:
11.25
